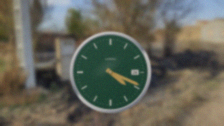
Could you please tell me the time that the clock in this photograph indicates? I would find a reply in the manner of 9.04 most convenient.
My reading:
4.19
